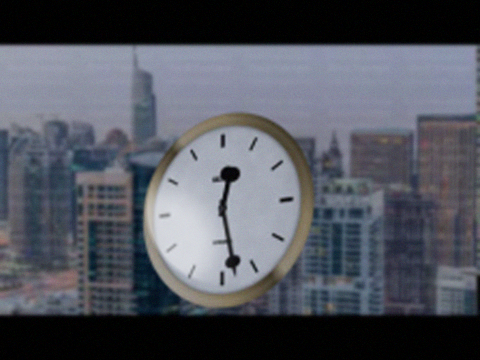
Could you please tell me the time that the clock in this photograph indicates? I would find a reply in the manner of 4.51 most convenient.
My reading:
12.28
